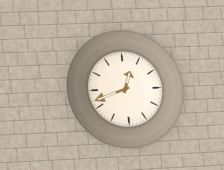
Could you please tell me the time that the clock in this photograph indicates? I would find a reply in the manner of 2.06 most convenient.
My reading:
12.42
